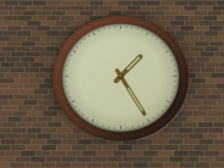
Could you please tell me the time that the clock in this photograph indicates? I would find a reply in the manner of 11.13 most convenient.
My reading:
1.25
